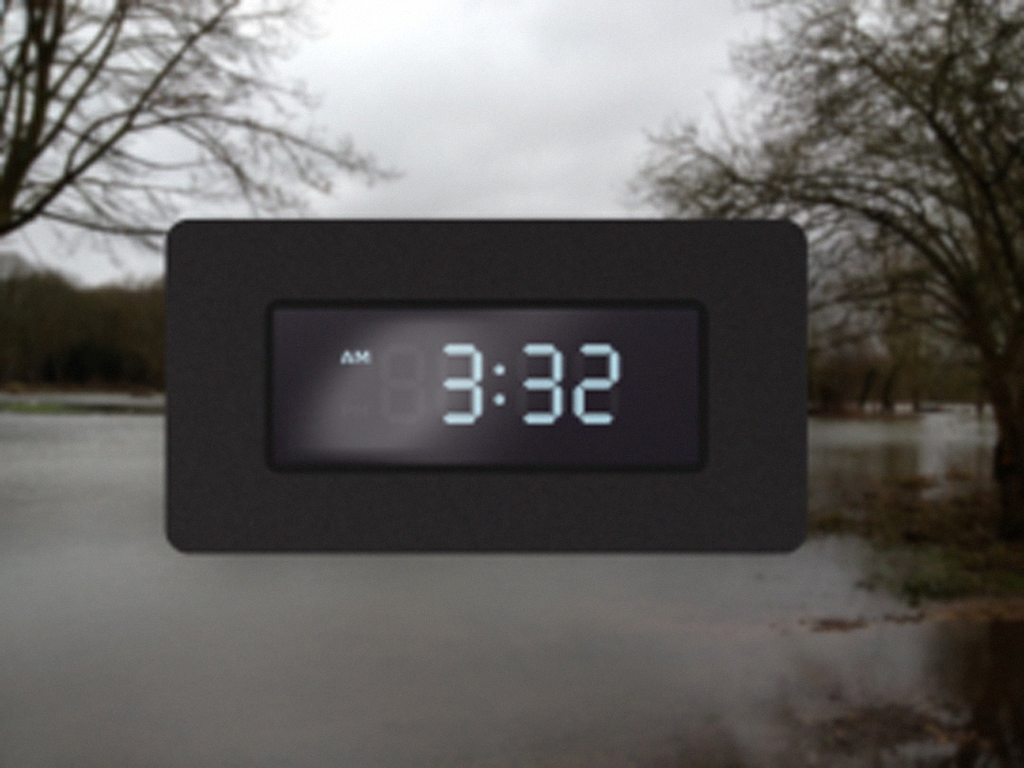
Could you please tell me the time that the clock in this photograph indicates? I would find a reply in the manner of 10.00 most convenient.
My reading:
3.32
